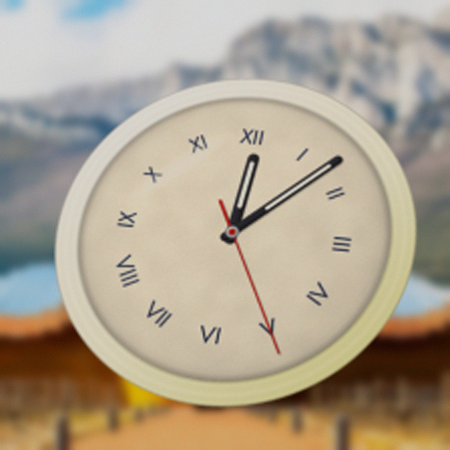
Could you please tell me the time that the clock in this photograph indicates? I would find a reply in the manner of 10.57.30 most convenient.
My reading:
12.07.25
